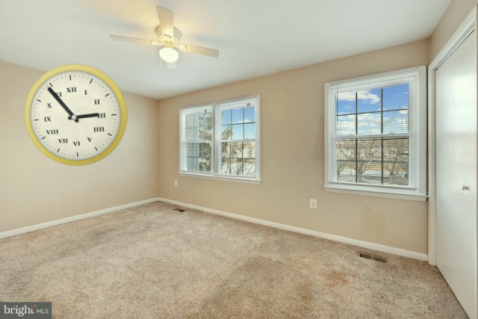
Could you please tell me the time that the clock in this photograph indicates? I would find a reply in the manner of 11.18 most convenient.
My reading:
2.54
